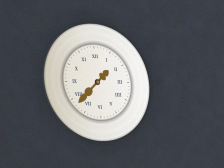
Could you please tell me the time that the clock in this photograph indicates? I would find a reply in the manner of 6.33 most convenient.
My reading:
1.38
